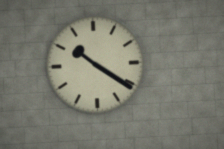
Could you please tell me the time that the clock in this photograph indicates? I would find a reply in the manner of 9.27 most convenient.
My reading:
10.21
